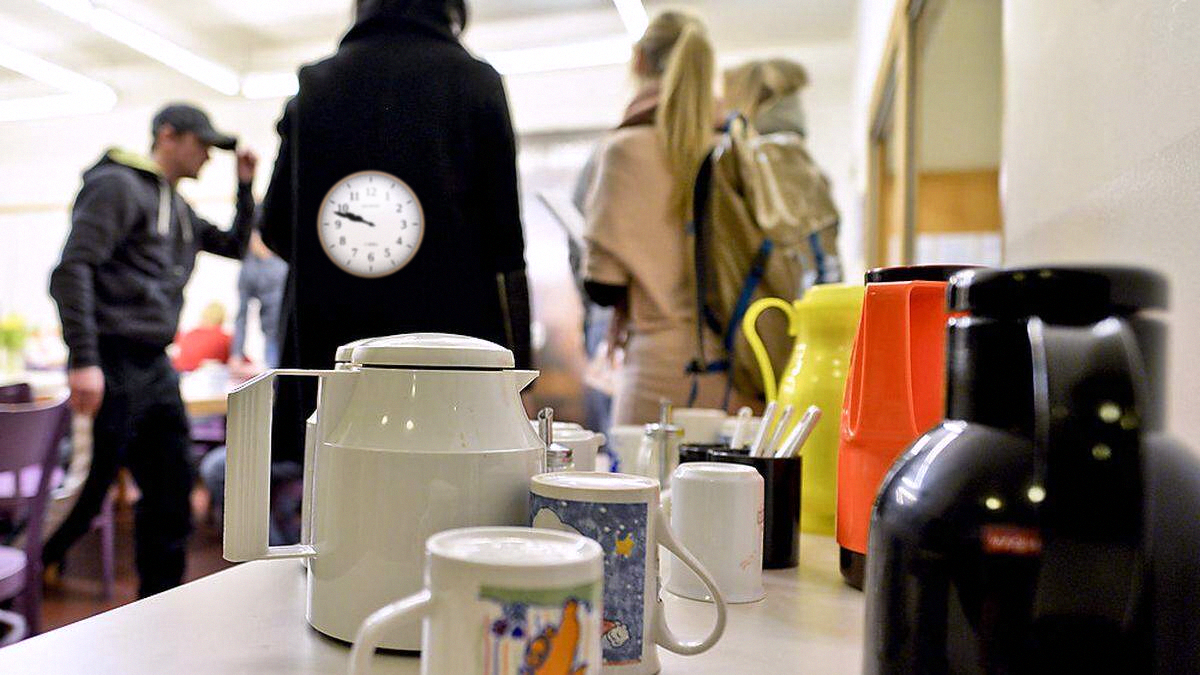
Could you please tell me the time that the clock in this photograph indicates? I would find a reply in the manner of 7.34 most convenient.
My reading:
9.48
